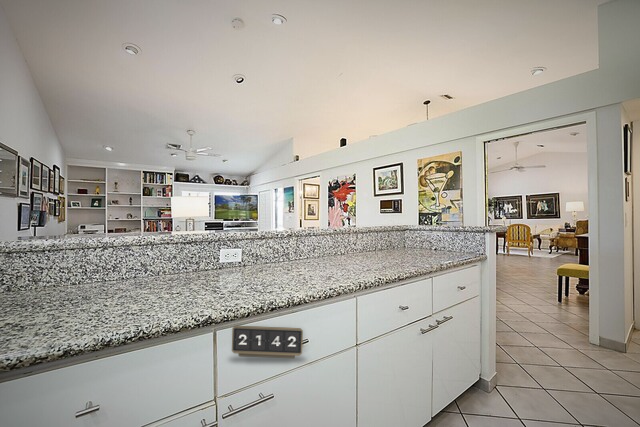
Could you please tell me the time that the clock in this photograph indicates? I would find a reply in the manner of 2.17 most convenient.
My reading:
21.42
